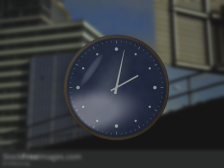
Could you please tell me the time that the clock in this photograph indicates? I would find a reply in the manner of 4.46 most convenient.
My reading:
2.02
